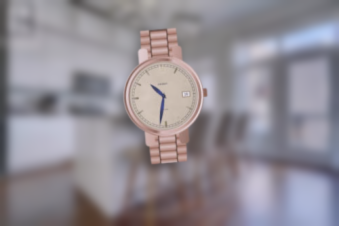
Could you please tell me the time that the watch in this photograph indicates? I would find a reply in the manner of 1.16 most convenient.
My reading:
10.32
